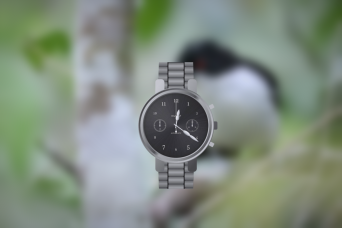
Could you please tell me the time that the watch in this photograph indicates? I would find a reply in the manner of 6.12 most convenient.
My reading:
12.21
